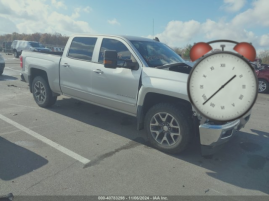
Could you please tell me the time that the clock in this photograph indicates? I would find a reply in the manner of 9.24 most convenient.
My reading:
1.38
